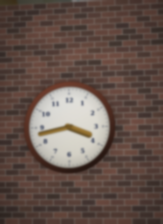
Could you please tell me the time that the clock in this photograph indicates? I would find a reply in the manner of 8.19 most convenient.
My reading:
3.43
